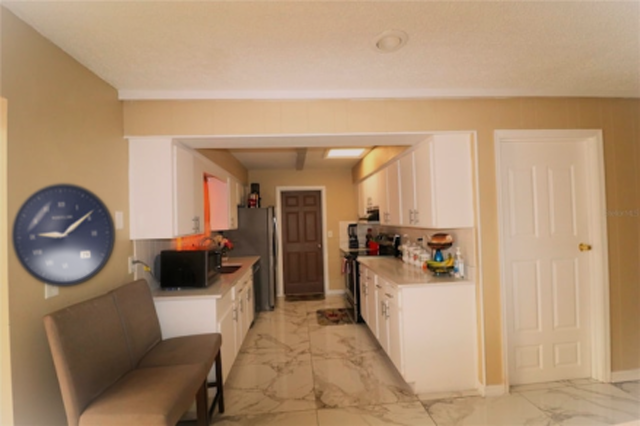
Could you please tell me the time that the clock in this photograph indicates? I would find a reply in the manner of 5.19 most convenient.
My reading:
9.09
